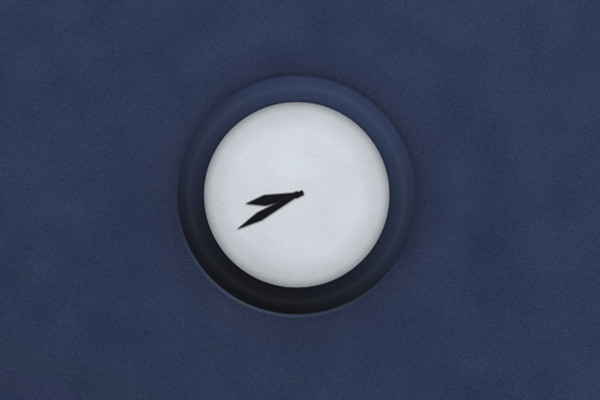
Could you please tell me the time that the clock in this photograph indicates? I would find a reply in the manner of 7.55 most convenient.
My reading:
8.40
